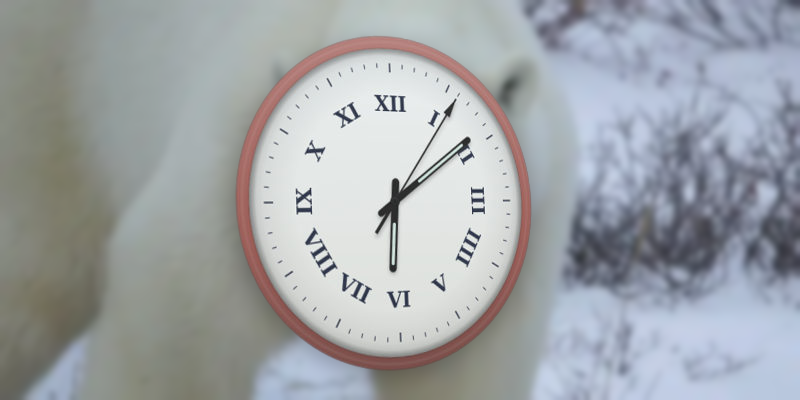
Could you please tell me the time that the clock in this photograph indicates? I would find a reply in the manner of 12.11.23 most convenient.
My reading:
6.09.06
